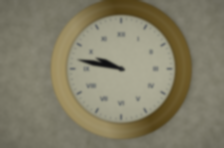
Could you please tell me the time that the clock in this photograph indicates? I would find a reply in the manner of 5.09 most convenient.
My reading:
9.47
